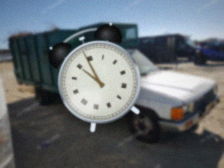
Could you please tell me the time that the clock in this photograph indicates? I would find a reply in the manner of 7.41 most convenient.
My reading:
10.59
